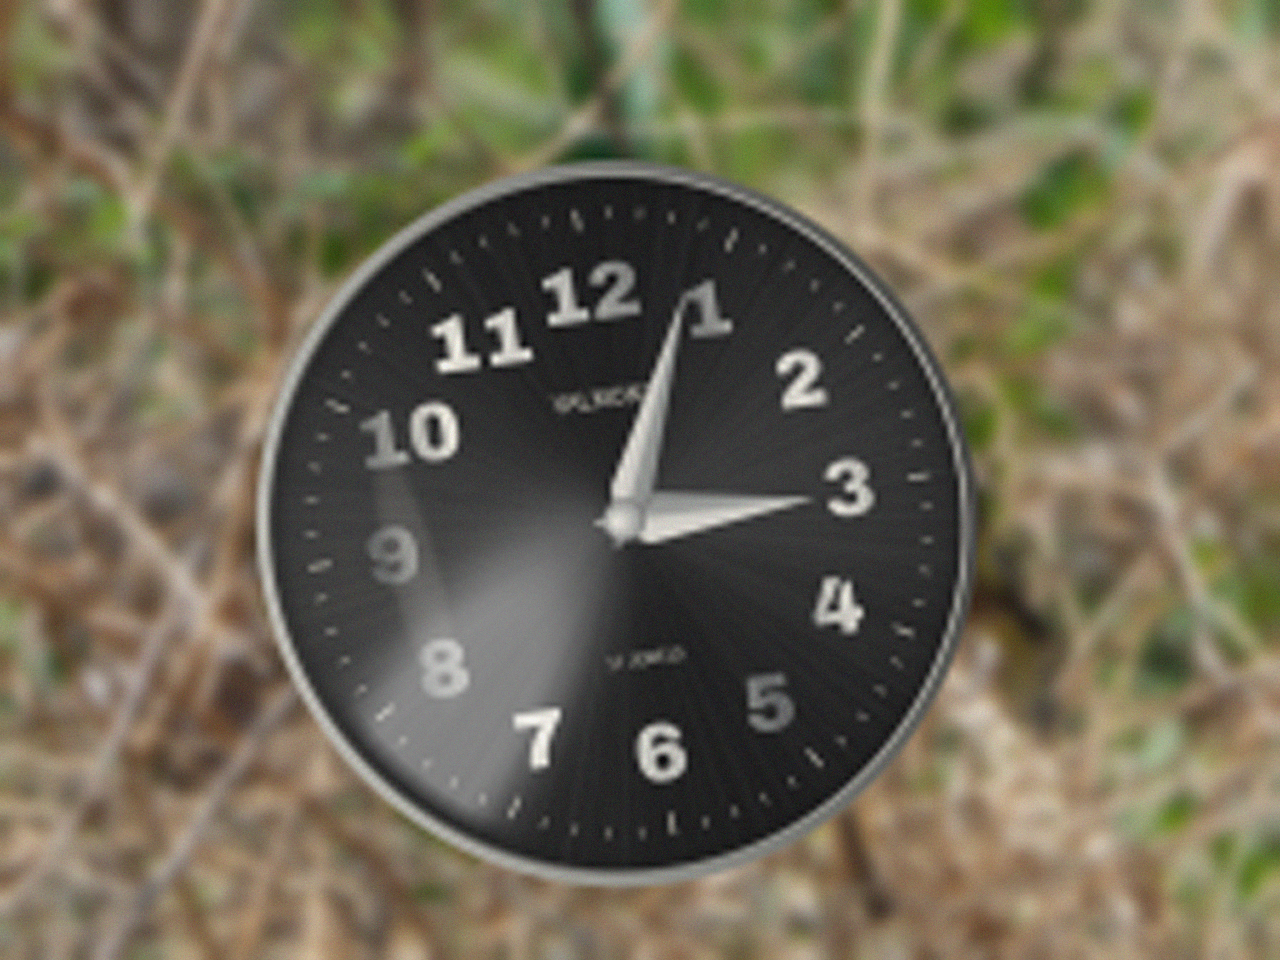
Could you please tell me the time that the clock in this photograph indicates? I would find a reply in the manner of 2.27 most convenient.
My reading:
3.04
